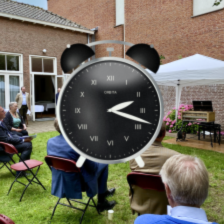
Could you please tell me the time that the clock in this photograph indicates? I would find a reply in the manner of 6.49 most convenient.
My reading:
2.18
